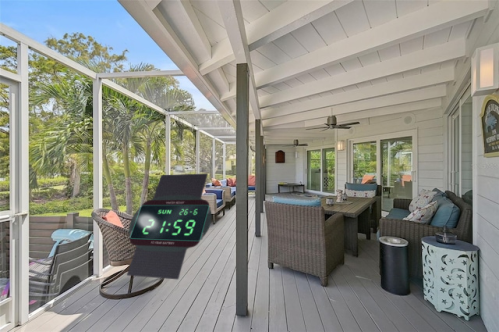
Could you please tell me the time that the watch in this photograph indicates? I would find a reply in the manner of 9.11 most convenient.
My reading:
21.59
